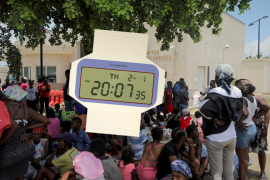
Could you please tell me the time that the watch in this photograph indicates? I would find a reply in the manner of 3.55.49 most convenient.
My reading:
20.07.35
